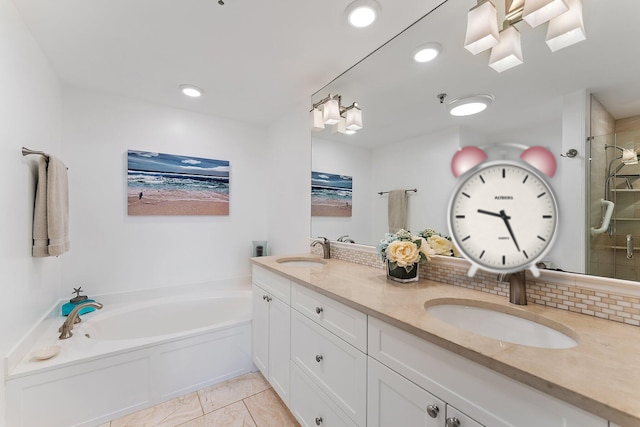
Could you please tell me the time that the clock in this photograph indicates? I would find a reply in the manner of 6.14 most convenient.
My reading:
9.26
